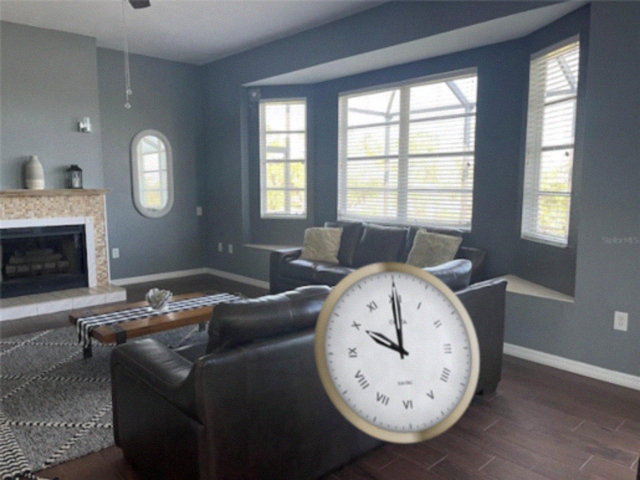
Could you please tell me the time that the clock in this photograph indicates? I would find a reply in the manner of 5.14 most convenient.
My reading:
10.00
